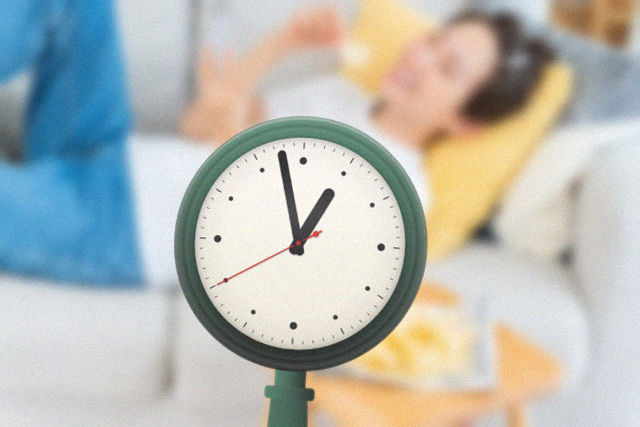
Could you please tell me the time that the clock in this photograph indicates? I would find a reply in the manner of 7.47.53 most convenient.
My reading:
12.57.40
